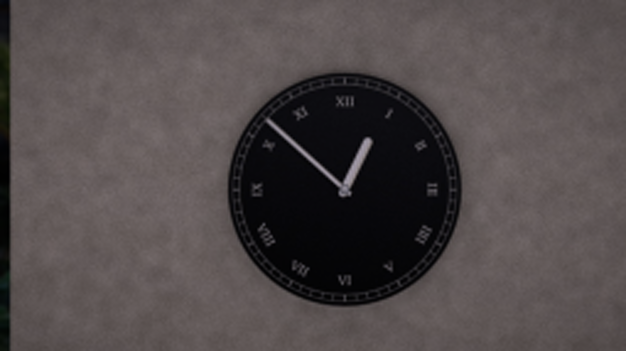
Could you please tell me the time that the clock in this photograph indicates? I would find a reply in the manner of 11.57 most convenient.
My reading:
12.52
